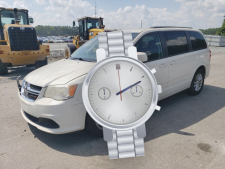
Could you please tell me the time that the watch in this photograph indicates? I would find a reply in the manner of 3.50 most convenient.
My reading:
2.11
